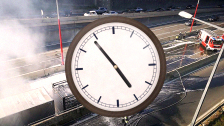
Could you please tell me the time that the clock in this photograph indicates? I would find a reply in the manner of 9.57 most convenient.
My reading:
4.54
